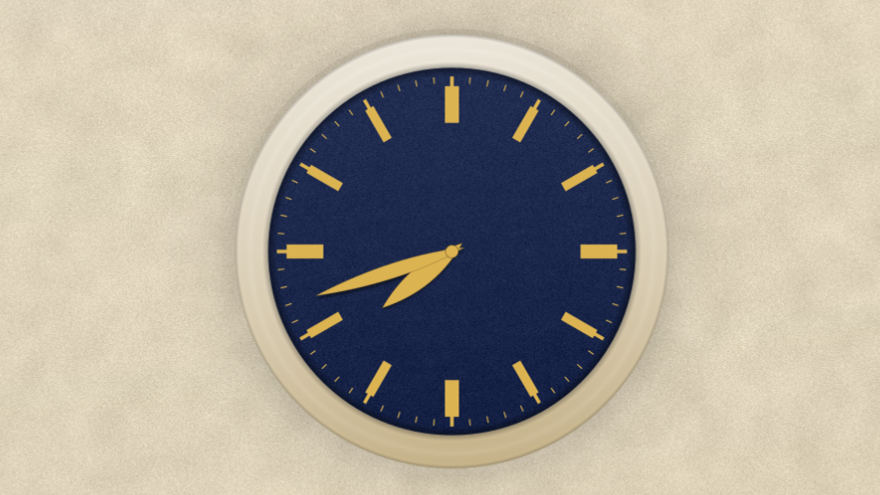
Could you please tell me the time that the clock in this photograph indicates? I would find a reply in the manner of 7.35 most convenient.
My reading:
7.42
